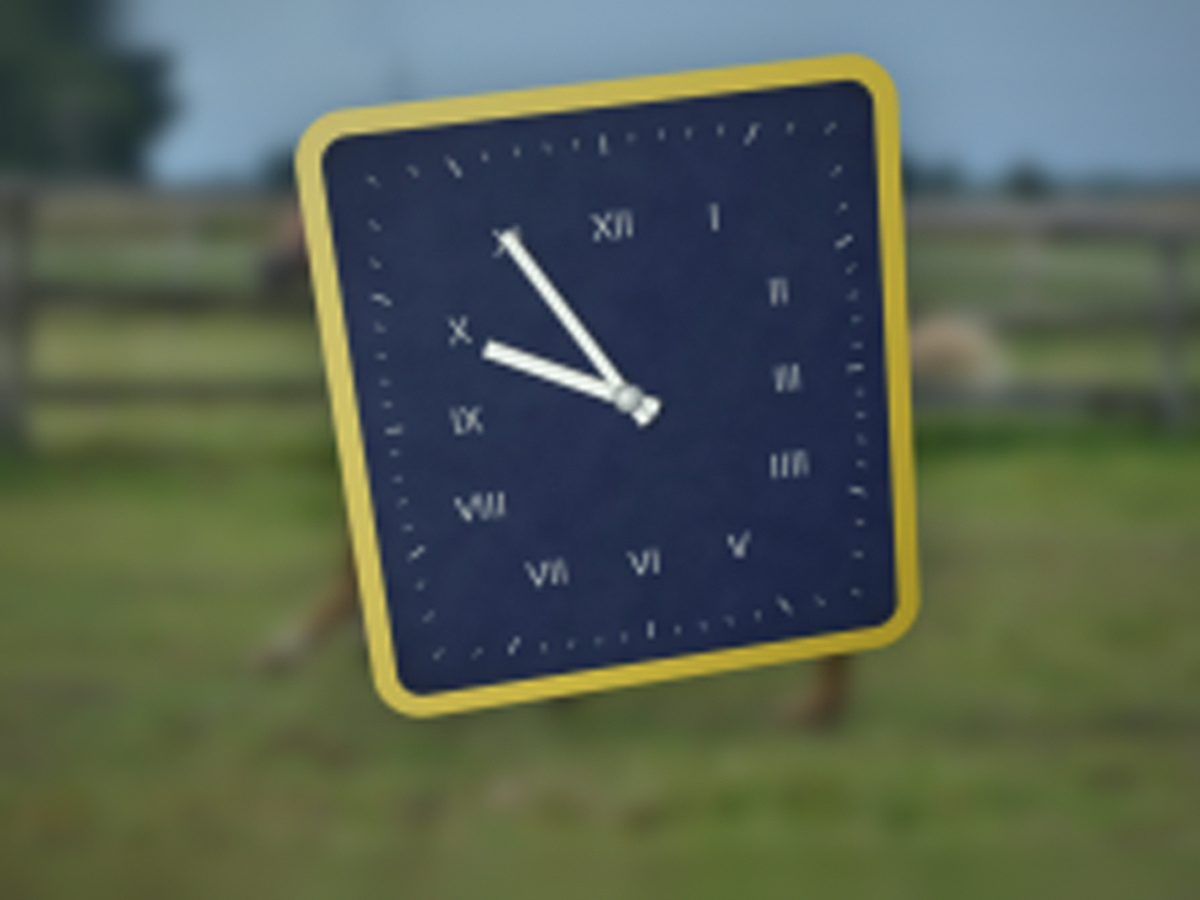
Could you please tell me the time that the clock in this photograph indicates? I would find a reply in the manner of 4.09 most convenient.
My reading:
9.55
